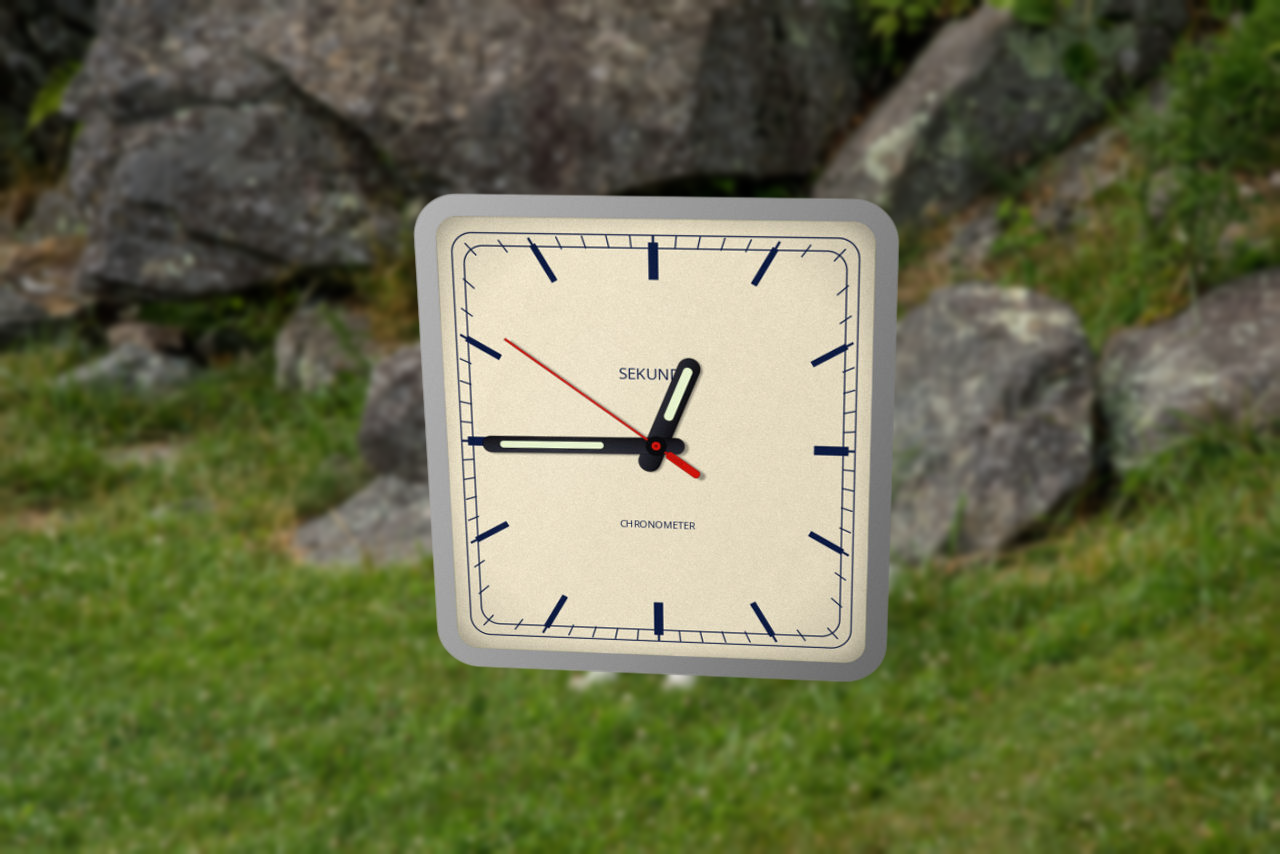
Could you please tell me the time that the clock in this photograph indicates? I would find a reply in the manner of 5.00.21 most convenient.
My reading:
12.44.51
